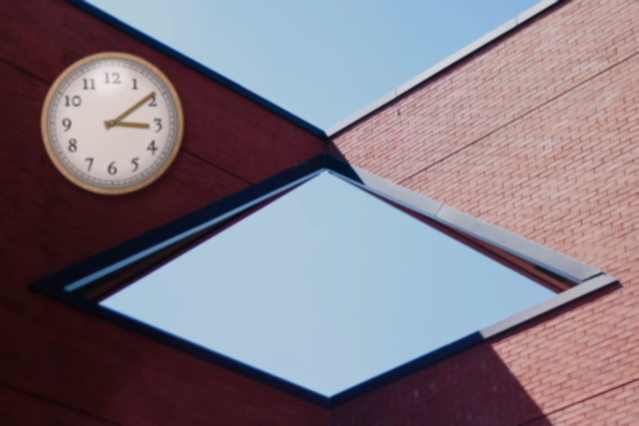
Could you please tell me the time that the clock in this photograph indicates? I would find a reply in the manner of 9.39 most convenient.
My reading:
3.09
